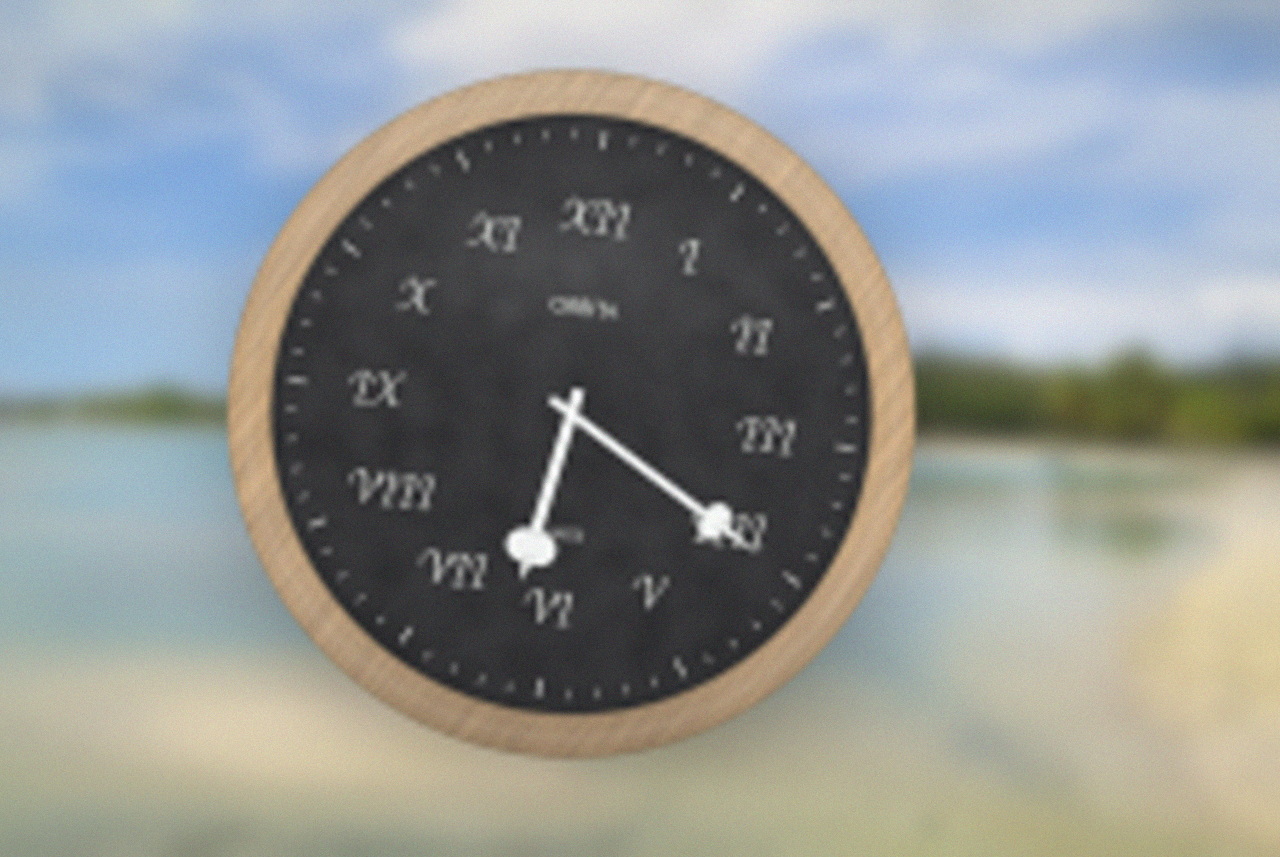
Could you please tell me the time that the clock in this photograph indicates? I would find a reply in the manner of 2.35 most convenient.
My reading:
6.20
